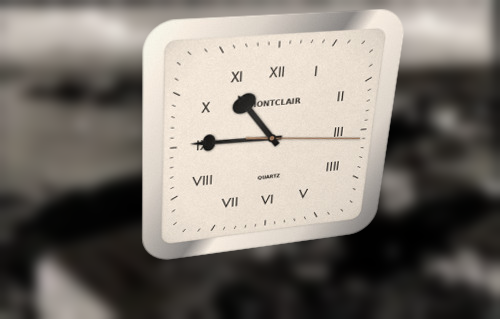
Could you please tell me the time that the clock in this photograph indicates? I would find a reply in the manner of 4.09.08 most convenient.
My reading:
10.45.16
